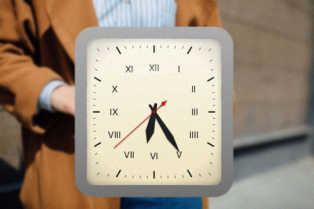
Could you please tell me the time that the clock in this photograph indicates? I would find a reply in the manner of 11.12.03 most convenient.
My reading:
6.24.38
